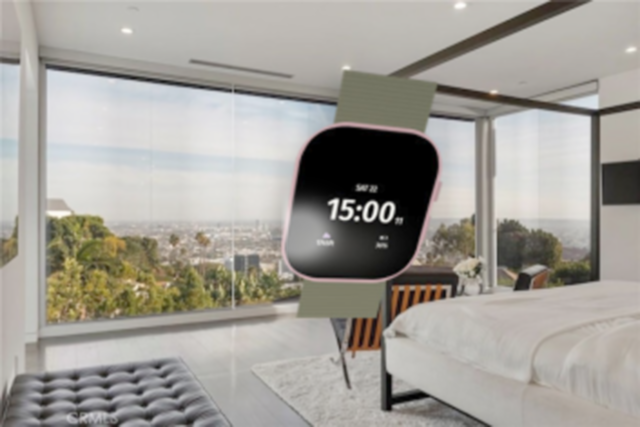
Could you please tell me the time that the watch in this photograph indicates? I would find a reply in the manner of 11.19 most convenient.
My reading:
15.00
